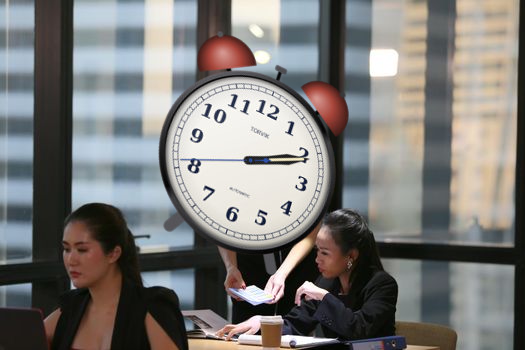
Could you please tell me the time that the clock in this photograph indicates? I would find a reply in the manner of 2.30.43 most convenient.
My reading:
2.10.41
